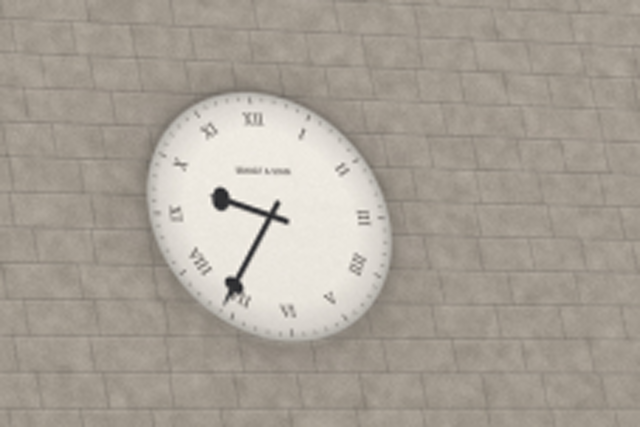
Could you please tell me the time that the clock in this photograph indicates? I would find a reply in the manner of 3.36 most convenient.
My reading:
9.36
